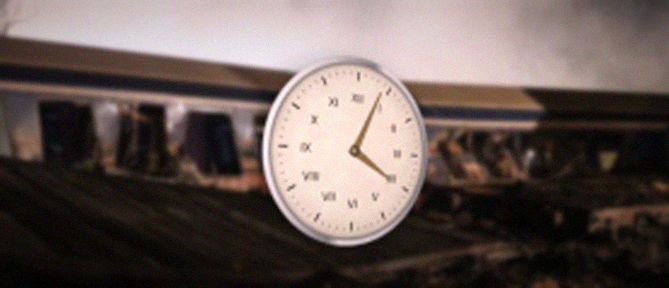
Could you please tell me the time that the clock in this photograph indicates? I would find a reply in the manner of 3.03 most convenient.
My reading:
4.04
